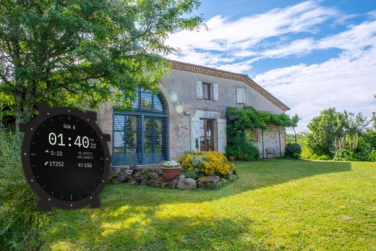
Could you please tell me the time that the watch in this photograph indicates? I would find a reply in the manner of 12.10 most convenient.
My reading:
1.40
